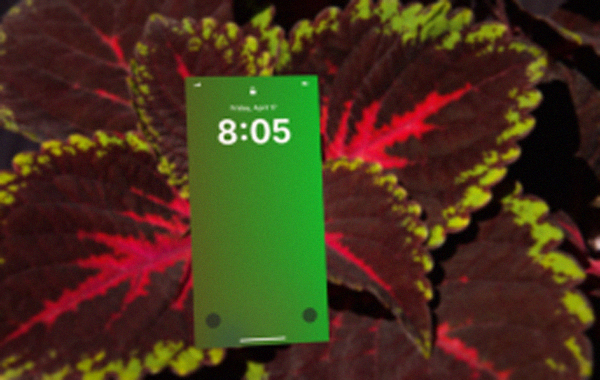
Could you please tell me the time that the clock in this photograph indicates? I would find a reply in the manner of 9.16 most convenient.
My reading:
8.05
